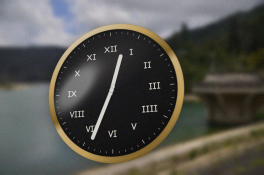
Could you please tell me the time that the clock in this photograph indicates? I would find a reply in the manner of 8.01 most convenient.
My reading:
12.34
